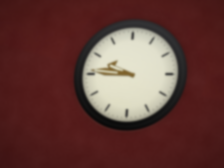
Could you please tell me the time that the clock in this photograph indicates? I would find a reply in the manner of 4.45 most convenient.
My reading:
9.46
